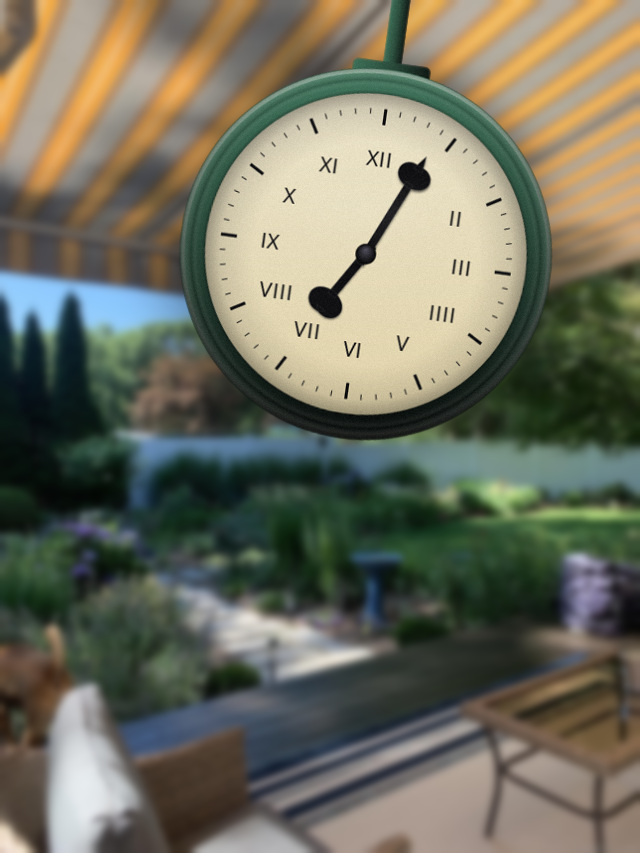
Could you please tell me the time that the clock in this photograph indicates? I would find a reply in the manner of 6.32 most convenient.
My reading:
7.04
